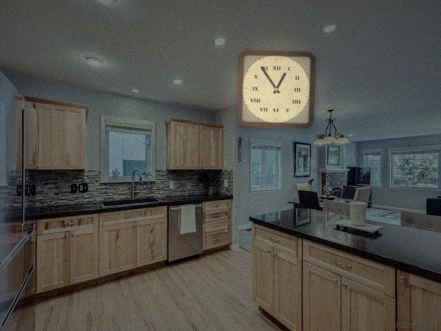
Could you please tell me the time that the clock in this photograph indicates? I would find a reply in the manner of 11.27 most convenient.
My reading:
12.54
